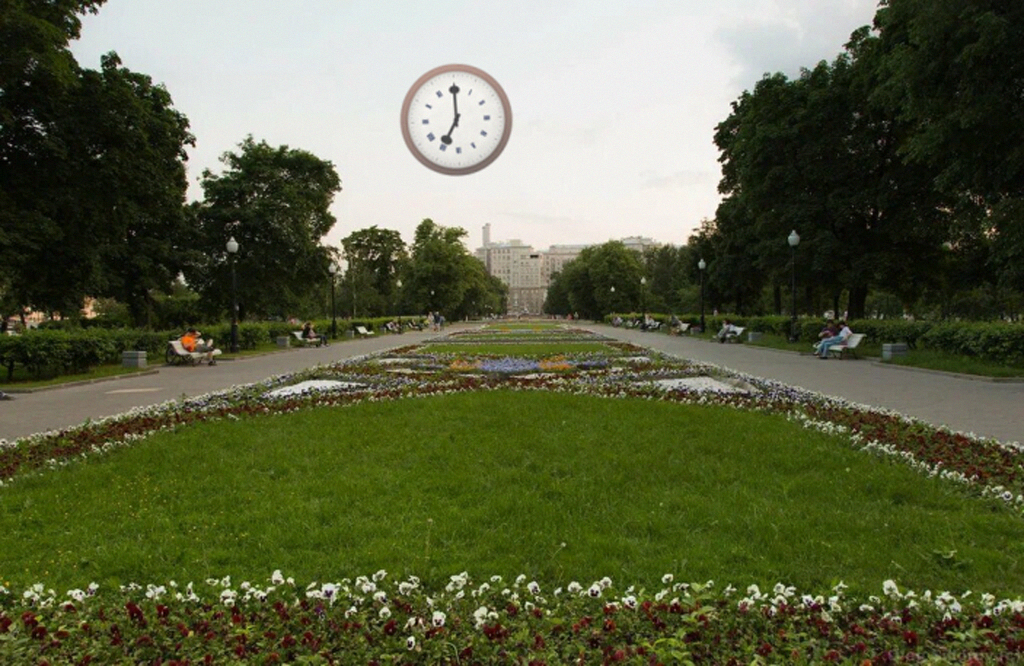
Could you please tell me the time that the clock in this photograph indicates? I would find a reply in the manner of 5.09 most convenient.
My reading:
7.00
